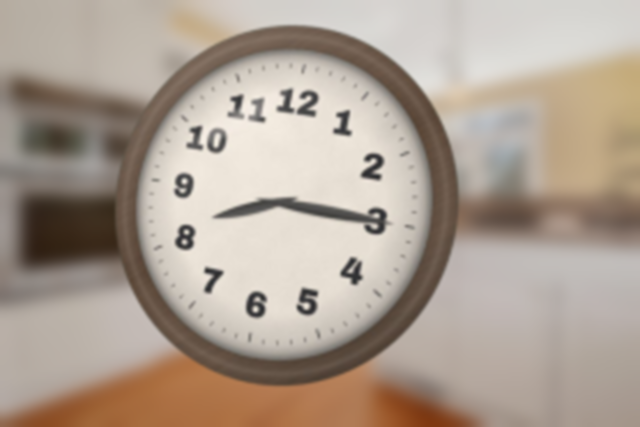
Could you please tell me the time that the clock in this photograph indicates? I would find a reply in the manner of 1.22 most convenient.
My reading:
8.15
